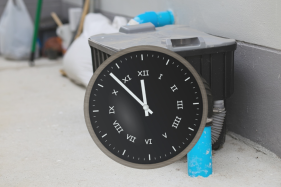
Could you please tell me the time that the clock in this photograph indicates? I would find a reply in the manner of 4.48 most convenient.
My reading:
11.53
